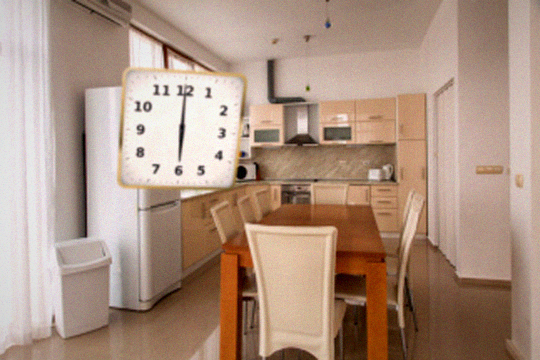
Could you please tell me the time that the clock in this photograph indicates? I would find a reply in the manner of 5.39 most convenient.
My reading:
6.00
